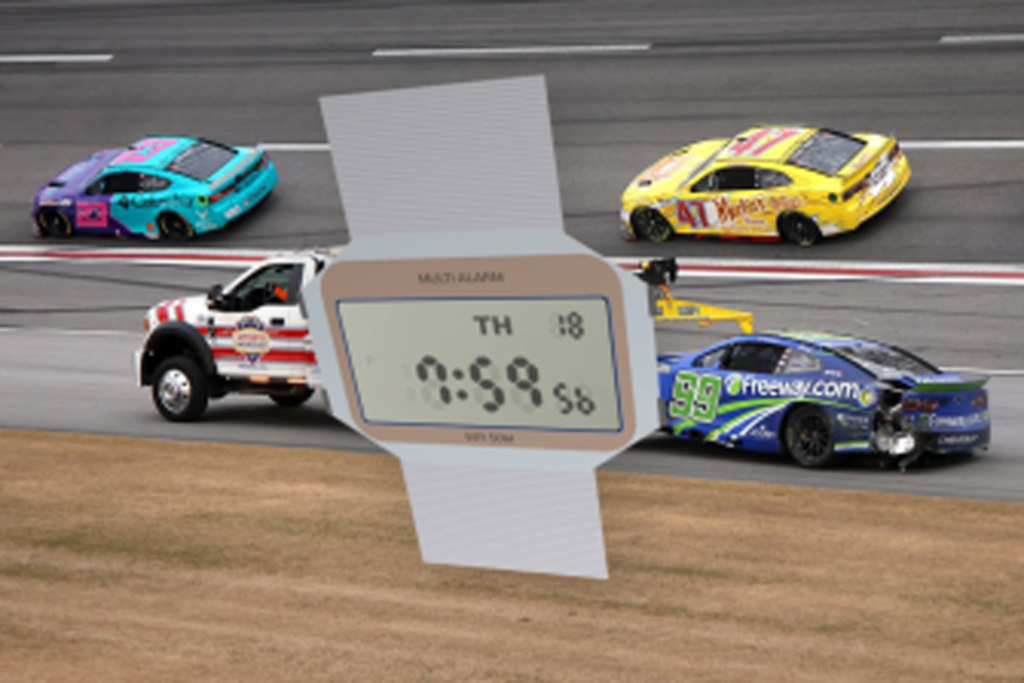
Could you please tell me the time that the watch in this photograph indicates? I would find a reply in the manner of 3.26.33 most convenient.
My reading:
7.59.56
